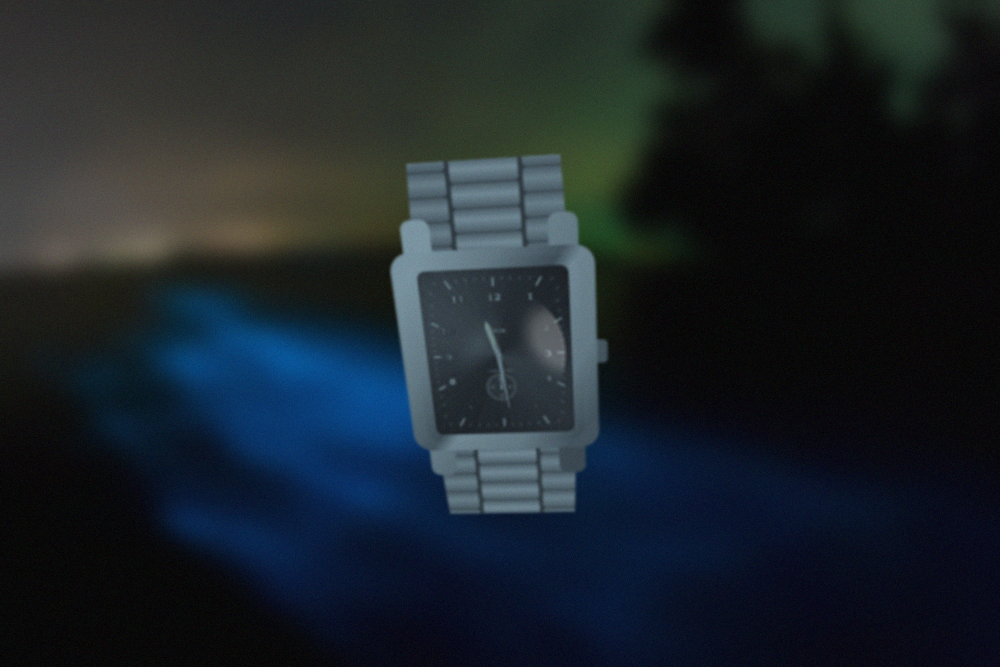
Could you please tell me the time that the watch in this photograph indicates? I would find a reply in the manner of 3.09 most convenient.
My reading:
11.29
